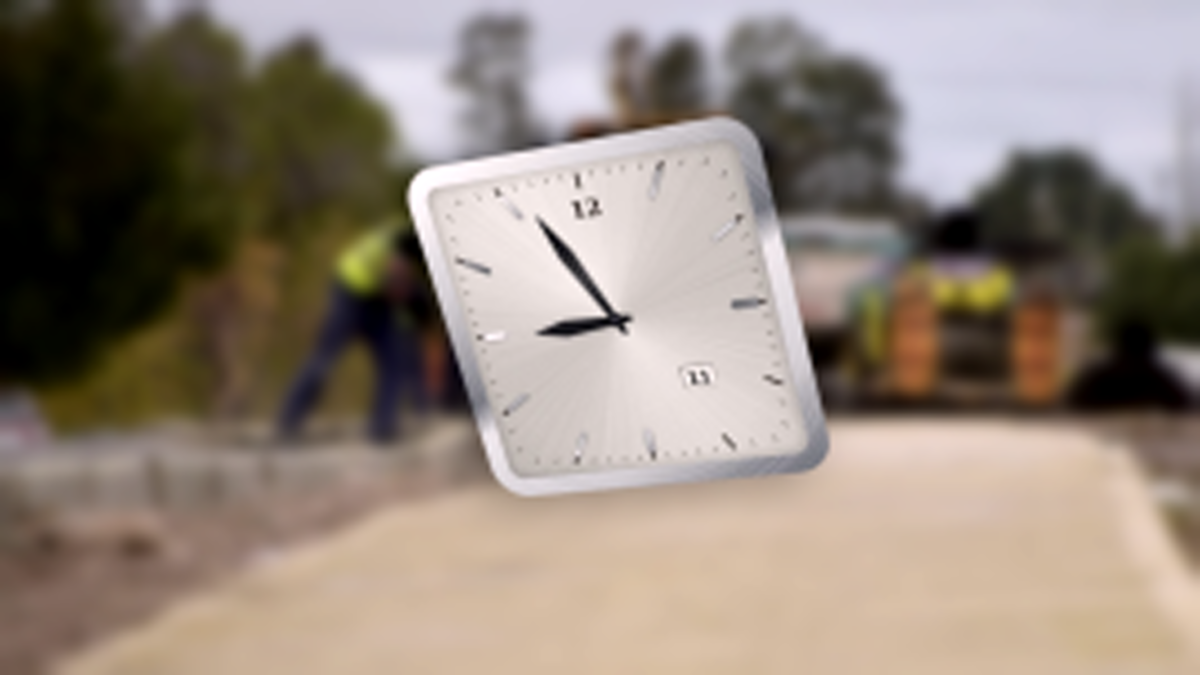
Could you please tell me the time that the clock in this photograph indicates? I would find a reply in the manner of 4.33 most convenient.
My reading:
8.56
